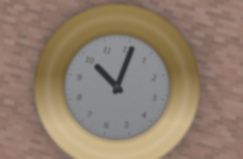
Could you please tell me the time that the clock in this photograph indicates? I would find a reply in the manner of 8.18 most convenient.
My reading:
10.01
